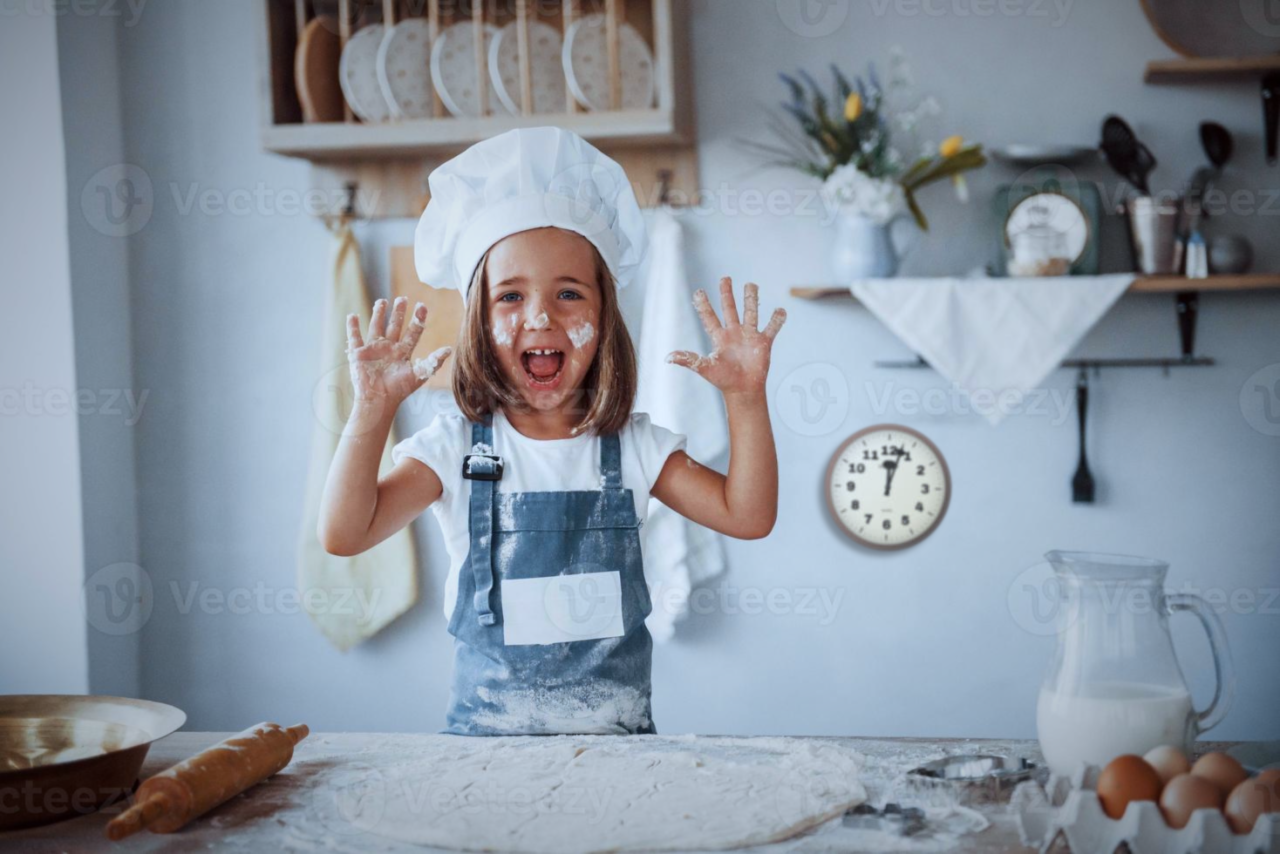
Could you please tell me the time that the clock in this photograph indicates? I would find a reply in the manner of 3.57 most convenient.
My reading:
12.03
